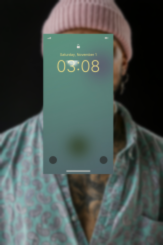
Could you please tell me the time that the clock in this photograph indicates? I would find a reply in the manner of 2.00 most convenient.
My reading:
3.08
